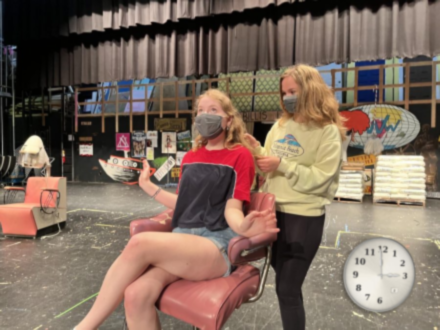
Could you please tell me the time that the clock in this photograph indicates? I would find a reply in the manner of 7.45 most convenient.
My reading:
2.59
